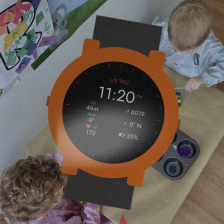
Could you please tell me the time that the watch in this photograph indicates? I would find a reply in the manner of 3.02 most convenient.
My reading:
11.20
